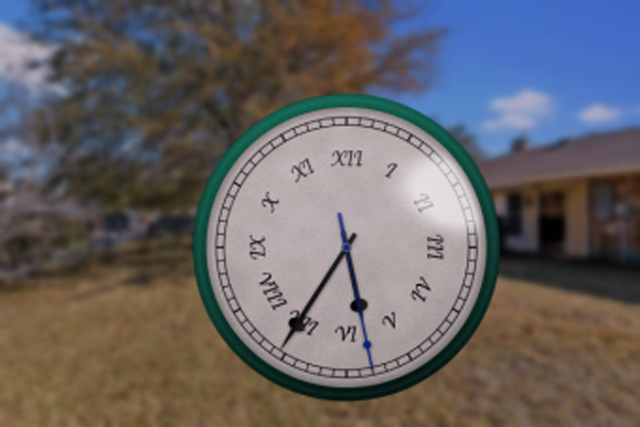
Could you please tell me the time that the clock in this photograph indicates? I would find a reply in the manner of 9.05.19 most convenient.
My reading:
5.35.28
